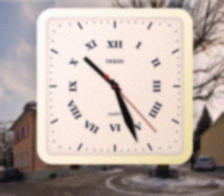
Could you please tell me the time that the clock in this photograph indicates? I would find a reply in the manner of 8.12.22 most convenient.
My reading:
10.26.23
